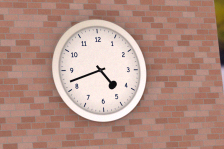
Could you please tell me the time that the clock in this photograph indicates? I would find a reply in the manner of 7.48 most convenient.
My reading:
4.42
